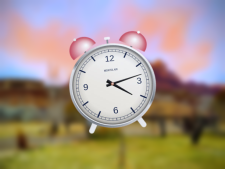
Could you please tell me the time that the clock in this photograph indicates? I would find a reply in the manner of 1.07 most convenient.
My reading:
4.13
